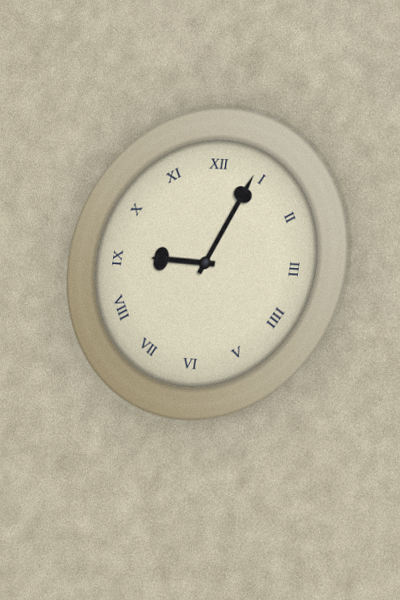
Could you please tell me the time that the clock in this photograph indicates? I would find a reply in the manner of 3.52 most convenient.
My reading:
9.04
